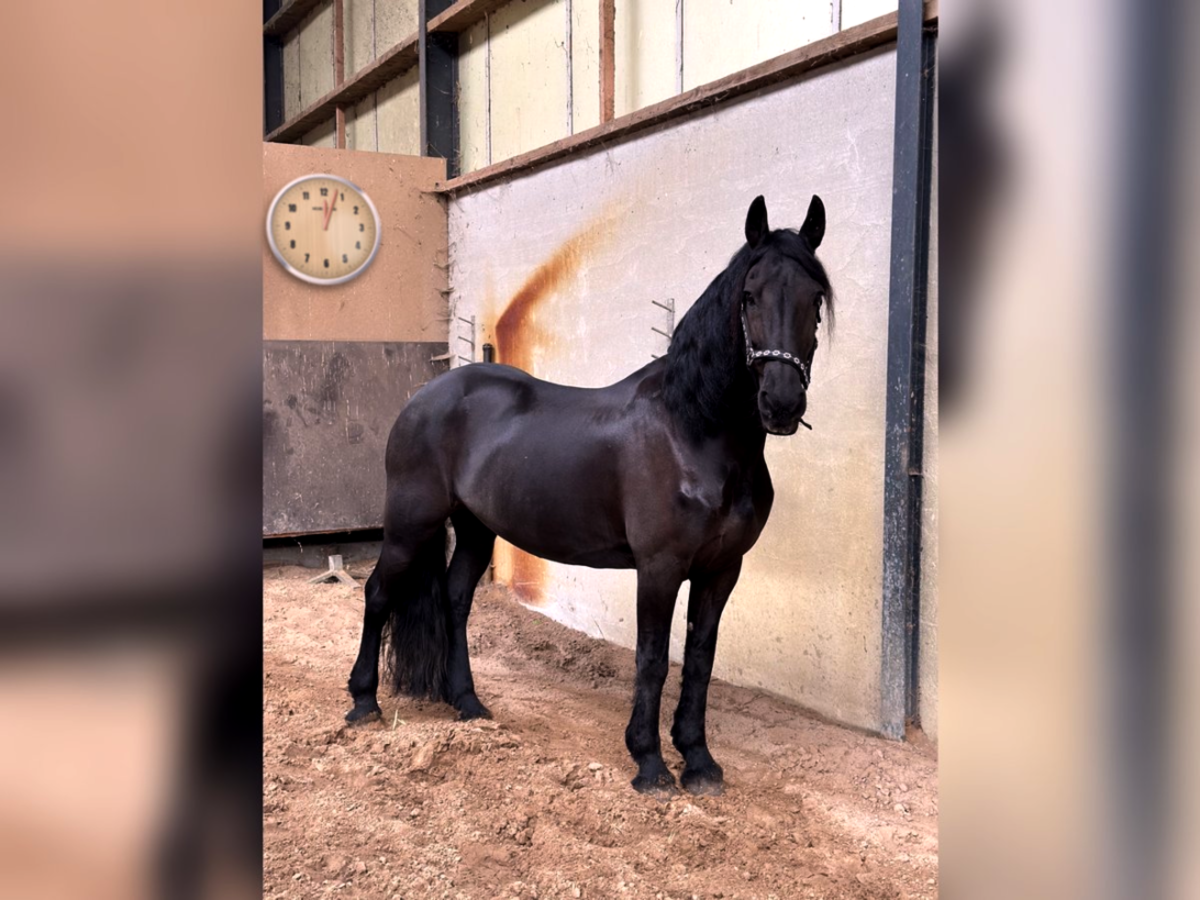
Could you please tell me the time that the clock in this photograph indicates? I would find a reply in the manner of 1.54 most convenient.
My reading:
12.03
